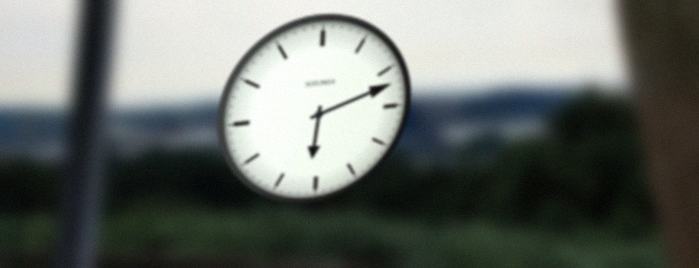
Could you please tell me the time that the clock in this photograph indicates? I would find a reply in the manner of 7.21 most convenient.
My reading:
6.12
